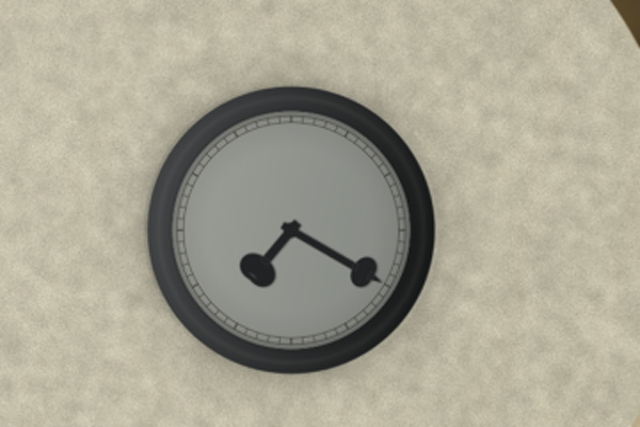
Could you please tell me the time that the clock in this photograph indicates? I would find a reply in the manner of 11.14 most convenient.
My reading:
7.20
